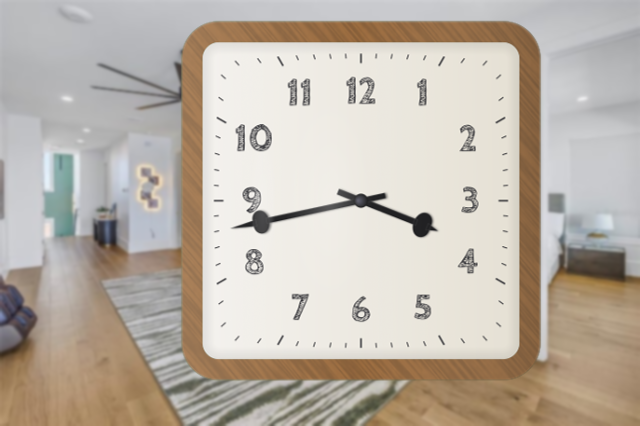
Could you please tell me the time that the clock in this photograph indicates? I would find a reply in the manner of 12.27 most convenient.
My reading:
3.43
